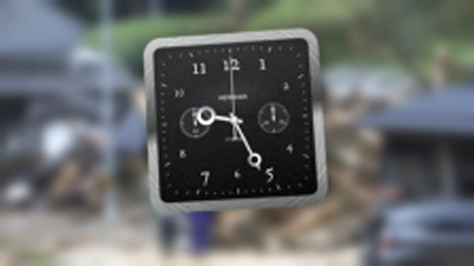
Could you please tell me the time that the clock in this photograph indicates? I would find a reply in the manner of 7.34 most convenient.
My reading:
9.26
